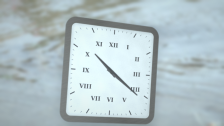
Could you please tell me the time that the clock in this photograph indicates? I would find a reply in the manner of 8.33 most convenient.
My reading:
10.21
